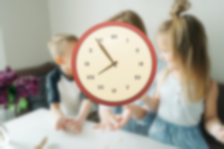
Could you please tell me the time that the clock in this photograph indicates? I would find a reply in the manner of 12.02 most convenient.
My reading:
7.54
